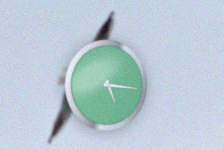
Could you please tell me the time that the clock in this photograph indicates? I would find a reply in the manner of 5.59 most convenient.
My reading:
5.16
